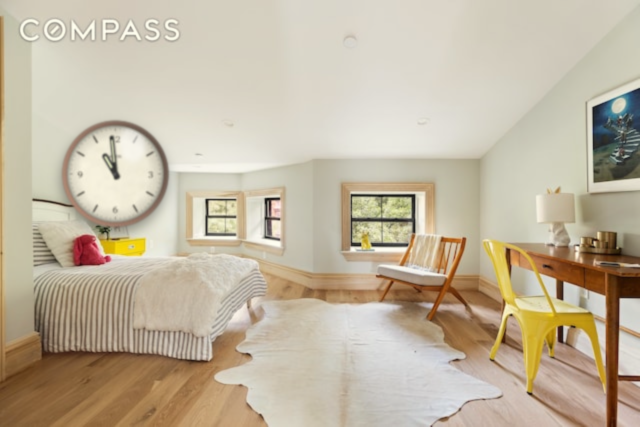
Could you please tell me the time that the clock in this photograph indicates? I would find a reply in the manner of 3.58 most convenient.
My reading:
10.59
